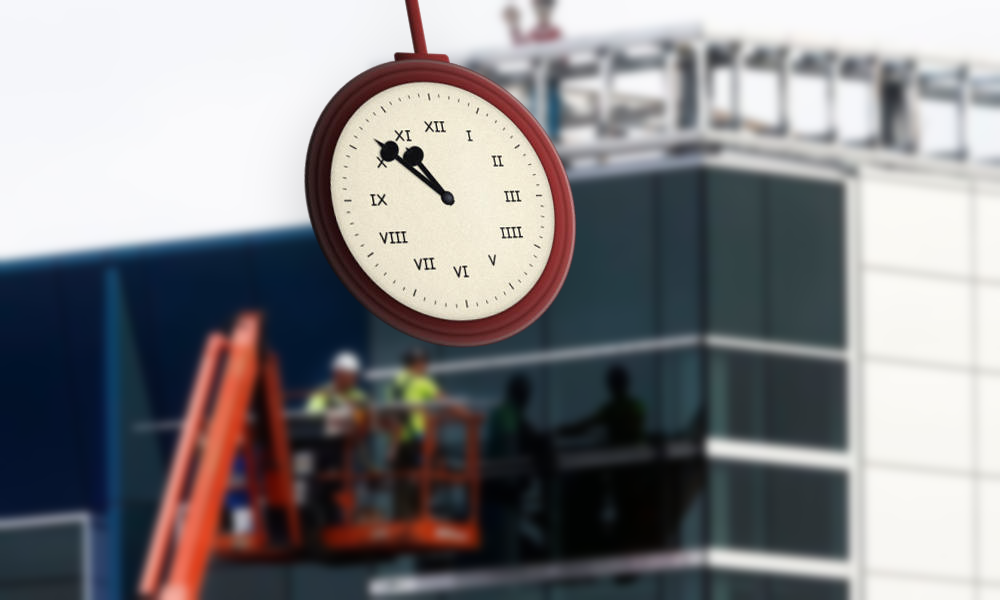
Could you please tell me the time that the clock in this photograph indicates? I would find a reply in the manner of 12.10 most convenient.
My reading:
10.52
